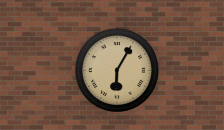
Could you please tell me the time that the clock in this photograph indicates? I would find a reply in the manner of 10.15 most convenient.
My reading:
6.05
